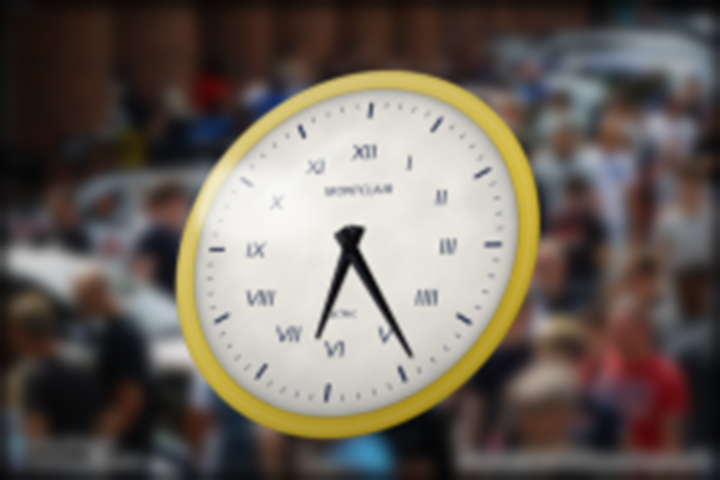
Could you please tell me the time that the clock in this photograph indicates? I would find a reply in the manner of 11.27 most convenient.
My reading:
6.24
